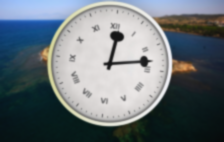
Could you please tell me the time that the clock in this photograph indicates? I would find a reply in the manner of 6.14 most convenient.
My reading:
12.13
